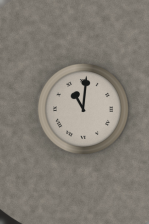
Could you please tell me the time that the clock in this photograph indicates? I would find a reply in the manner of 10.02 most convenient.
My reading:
11.01
